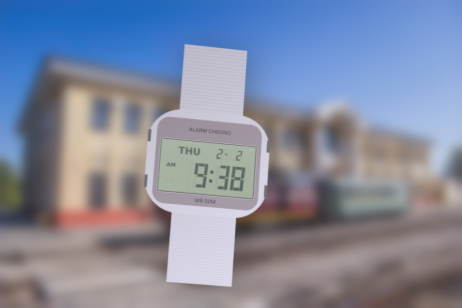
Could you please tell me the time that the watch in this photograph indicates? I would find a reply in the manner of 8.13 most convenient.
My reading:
9.38
